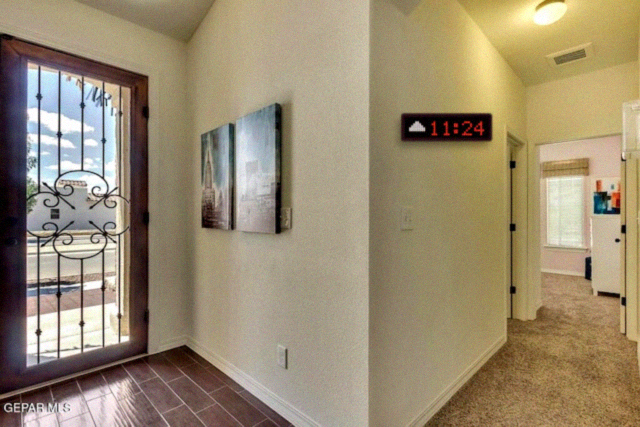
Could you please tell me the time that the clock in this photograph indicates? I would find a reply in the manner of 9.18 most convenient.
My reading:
11.24
